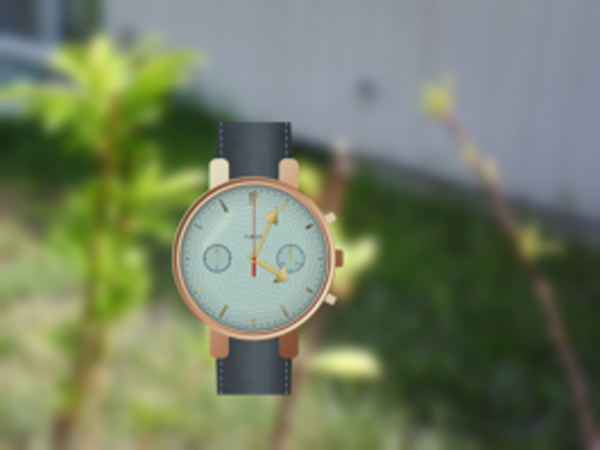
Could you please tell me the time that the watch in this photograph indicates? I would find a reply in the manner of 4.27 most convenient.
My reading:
4.04
